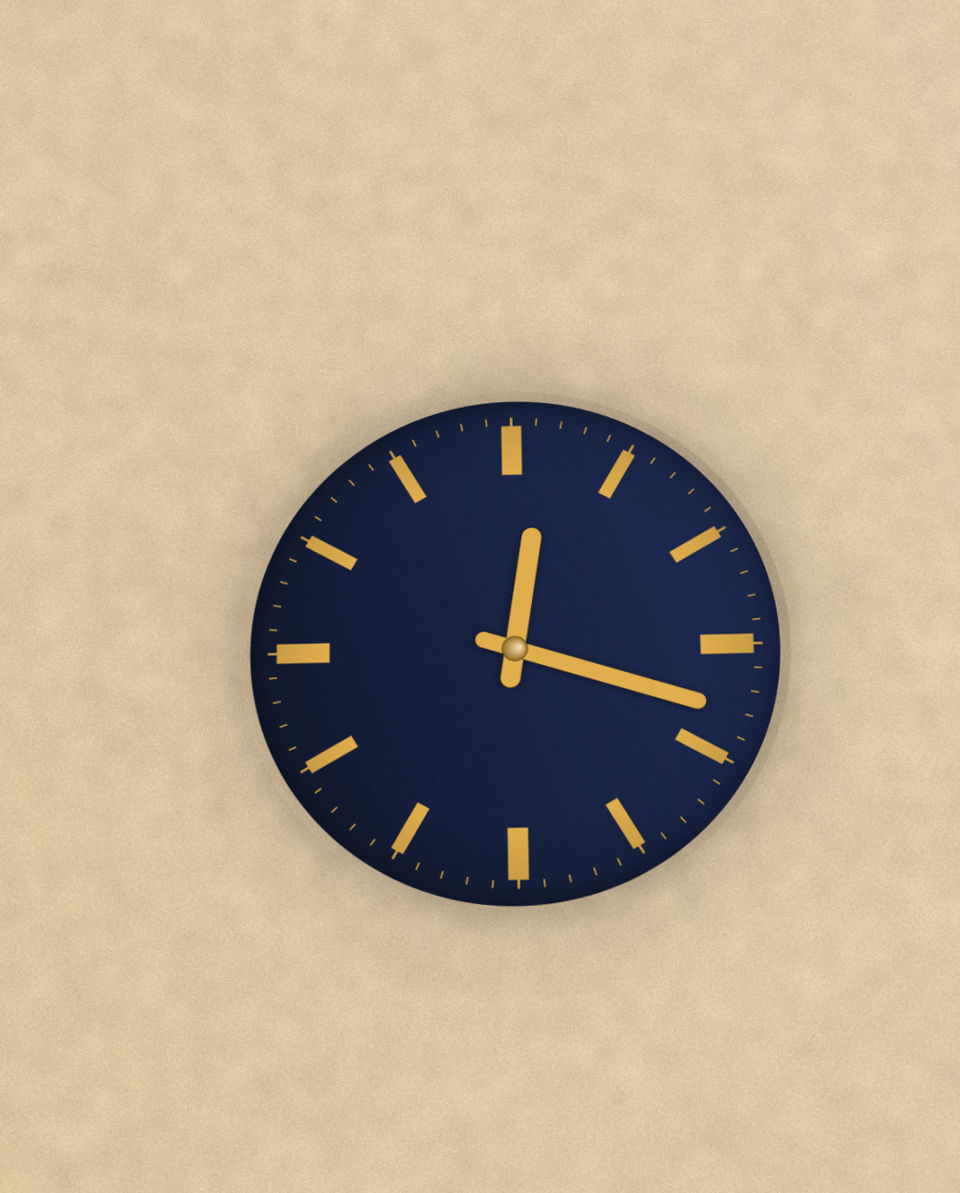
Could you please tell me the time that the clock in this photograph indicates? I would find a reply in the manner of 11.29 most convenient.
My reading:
12.18
